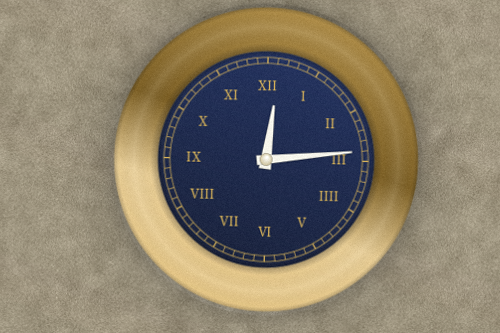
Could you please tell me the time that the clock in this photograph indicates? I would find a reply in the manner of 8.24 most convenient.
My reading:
12.14
